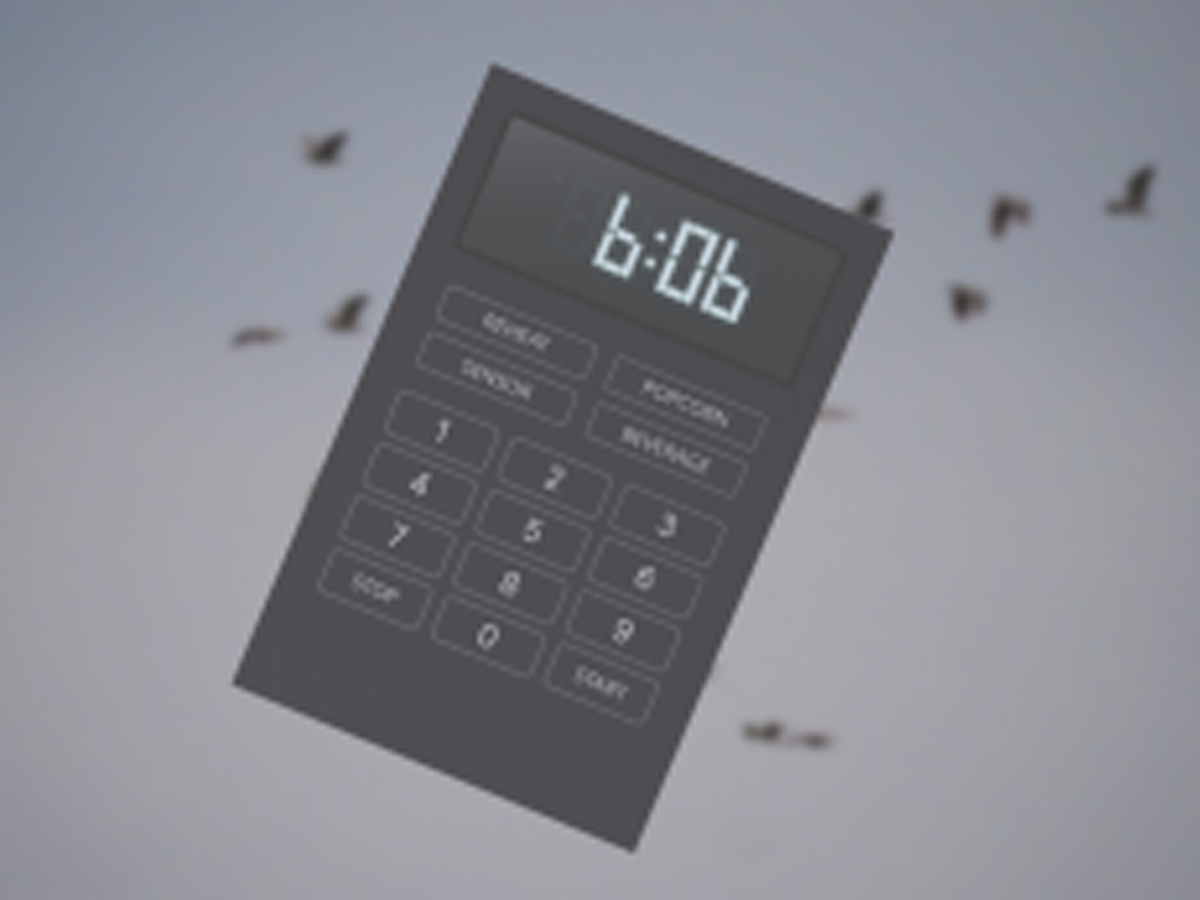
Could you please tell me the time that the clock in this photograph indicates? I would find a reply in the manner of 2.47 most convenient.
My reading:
6.06
